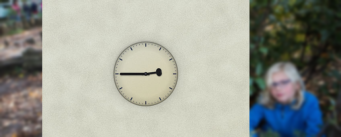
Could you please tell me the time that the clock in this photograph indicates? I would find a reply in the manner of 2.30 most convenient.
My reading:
2.45
